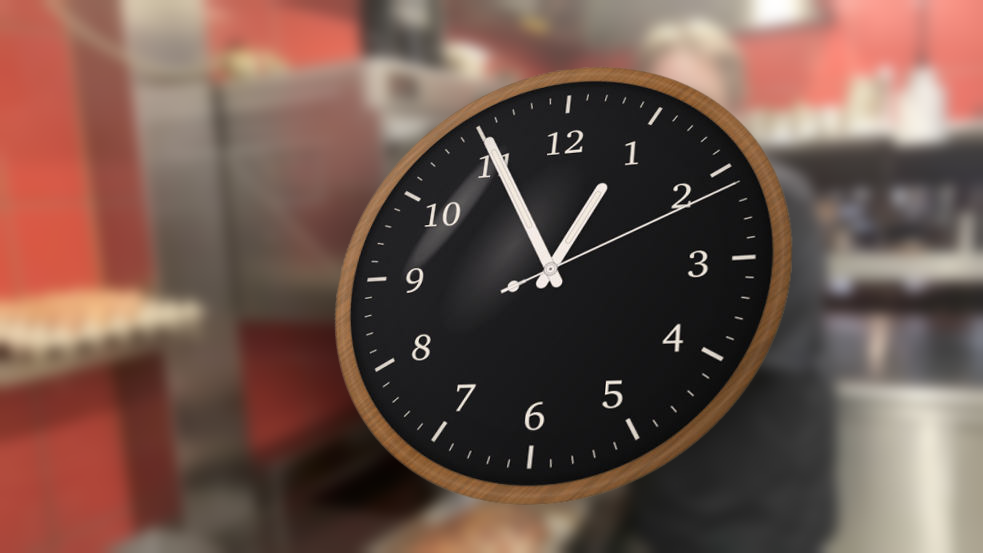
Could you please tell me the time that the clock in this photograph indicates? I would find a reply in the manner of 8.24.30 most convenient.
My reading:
12.55.11
